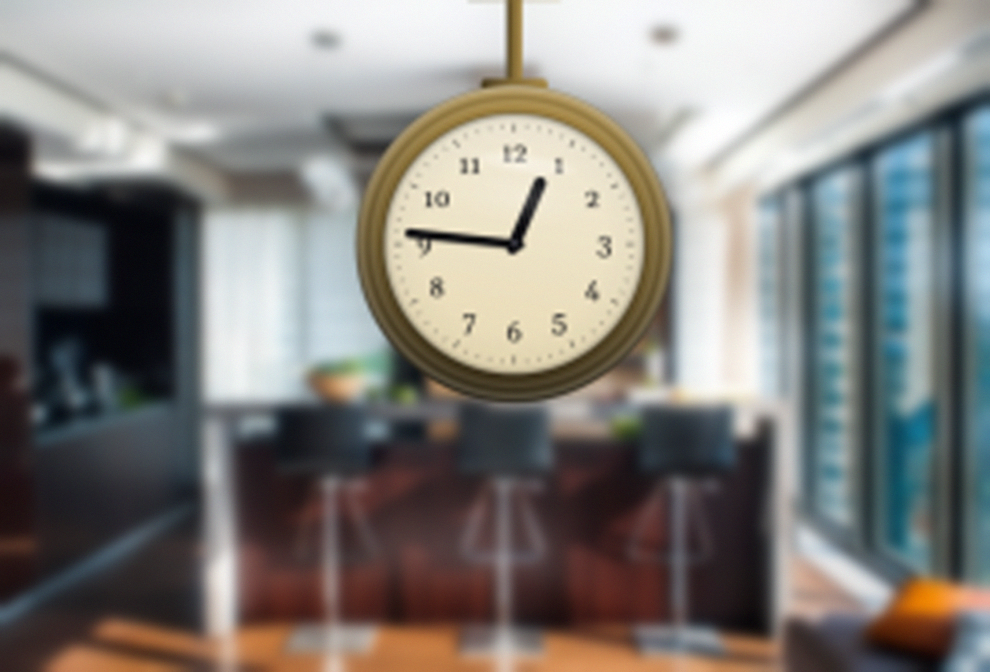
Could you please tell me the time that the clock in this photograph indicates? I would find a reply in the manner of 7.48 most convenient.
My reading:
12.46
